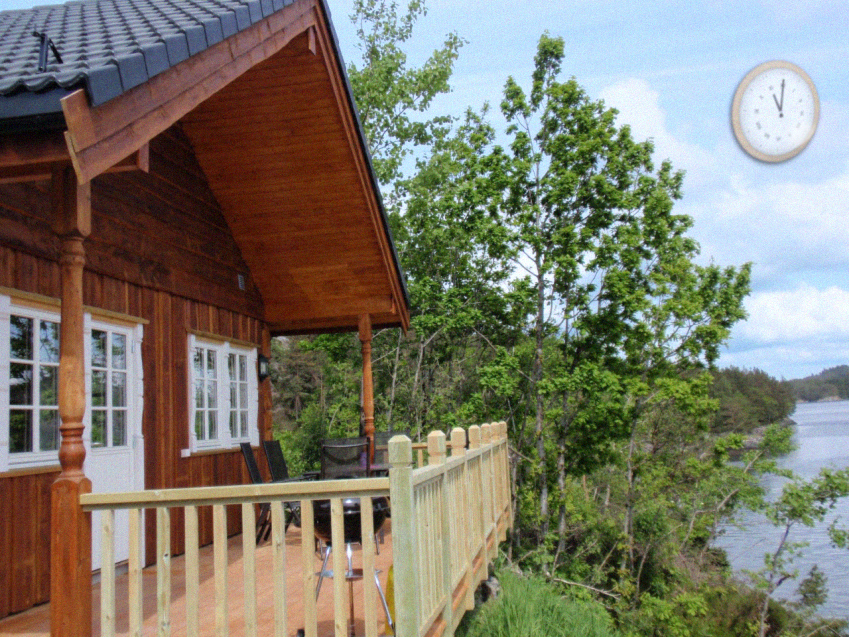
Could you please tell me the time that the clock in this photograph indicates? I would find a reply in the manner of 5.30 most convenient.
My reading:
11.00
